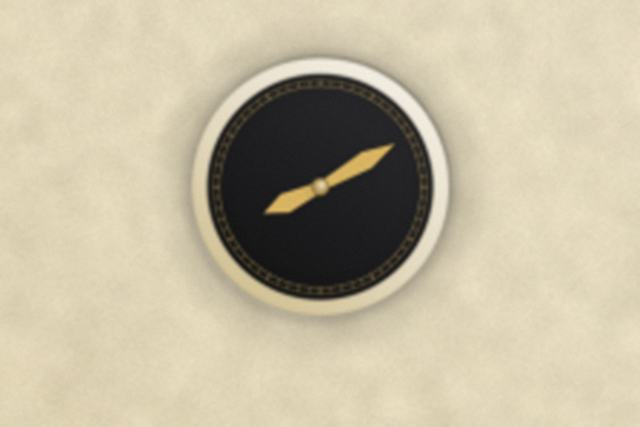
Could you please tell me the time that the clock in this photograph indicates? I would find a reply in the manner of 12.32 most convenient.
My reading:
8.10
